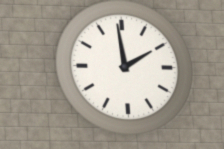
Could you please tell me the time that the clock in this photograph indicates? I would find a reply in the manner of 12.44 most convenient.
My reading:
1.59
